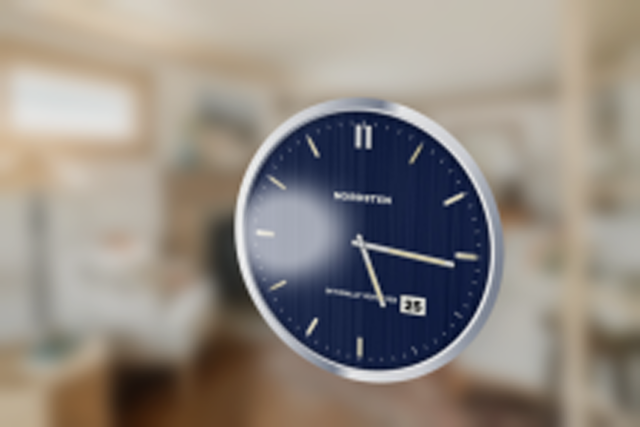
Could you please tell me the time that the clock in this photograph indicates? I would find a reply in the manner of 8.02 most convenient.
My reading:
5.16
